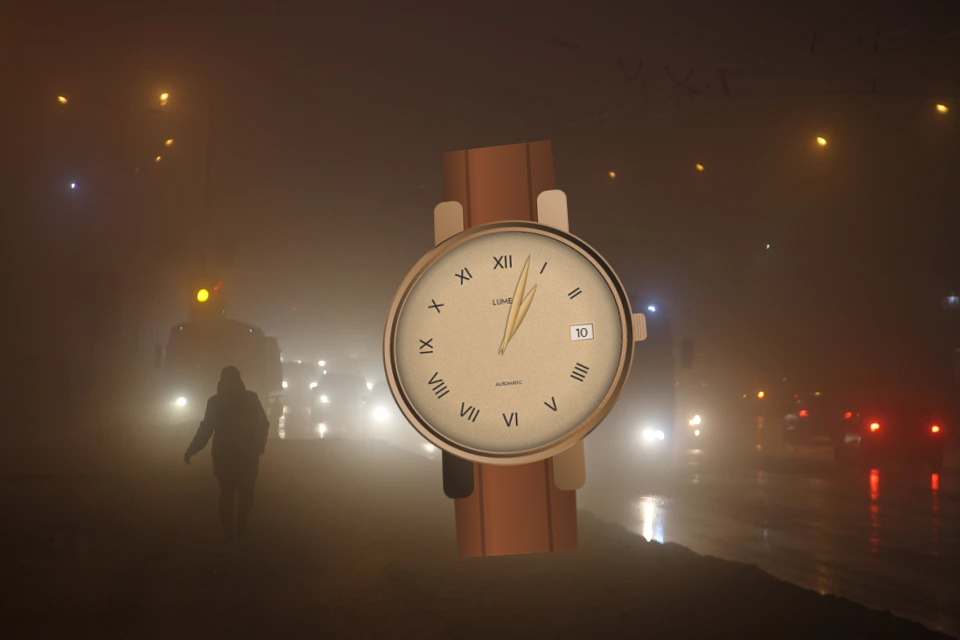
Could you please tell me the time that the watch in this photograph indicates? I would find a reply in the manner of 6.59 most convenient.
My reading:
1.03
